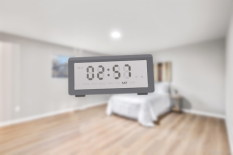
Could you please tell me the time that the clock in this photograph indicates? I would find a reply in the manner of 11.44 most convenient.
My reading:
2.57
